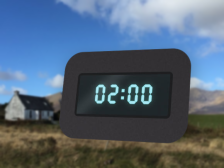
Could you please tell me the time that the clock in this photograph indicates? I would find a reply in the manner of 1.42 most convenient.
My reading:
2.00
